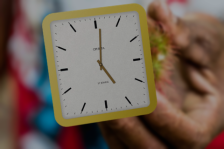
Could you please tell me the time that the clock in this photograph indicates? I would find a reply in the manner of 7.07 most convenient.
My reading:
5.01
